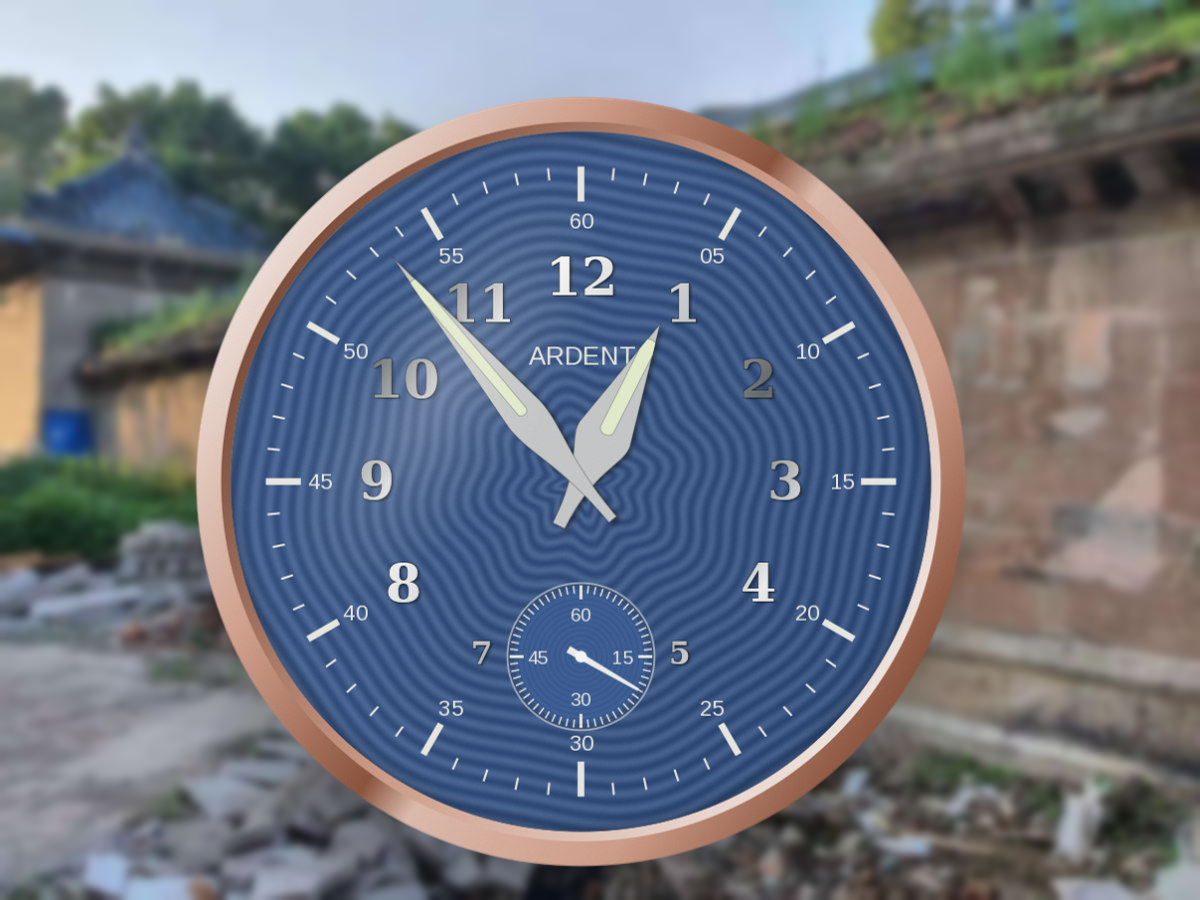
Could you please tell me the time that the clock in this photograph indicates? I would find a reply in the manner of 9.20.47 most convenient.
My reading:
12.53.20
